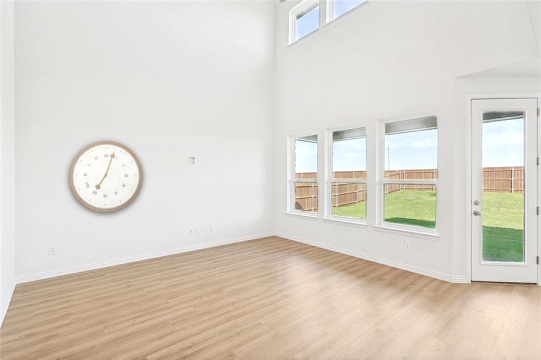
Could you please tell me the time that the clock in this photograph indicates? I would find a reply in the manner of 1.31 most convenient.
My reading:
7.03
